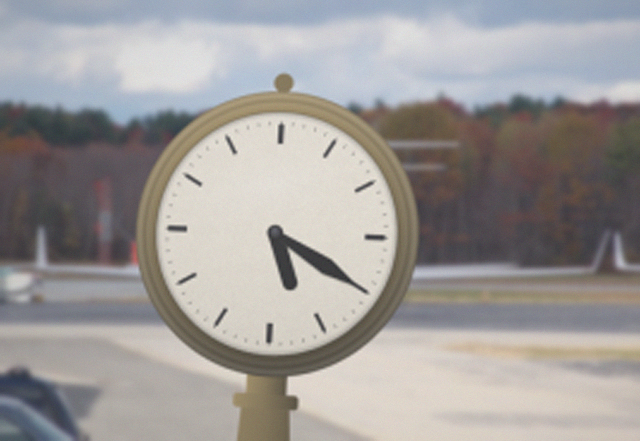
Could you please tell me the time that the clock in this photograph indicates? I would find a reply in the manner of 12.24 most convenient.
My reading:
5.20
